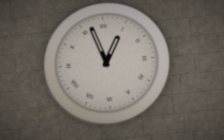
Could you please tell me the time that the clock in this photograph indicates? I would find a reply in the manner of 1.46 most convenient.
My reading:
12.57
